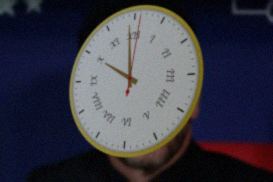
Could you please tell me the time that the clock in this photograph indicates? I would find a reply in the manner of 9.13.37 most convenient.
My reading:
9.59.01
